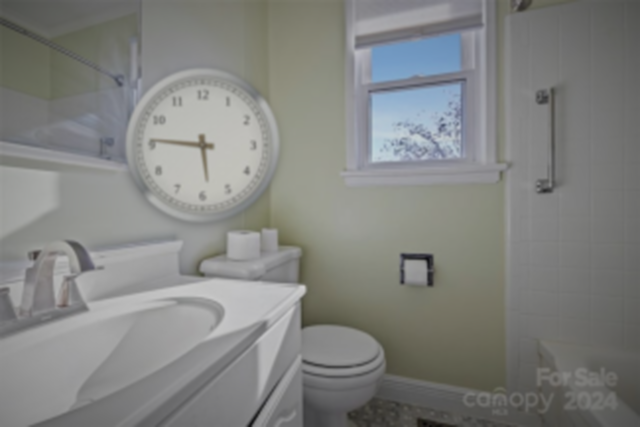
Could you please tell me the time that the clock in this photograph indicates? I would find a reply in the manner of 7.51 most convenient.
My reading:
5.46
